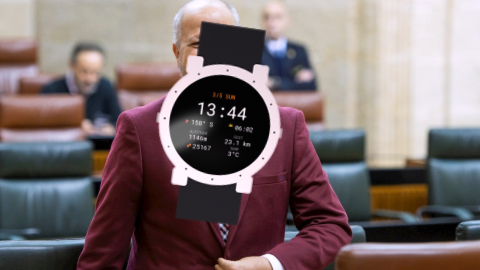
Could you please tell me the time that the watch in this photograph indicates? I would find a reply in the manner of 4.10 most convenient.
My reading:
13.44
